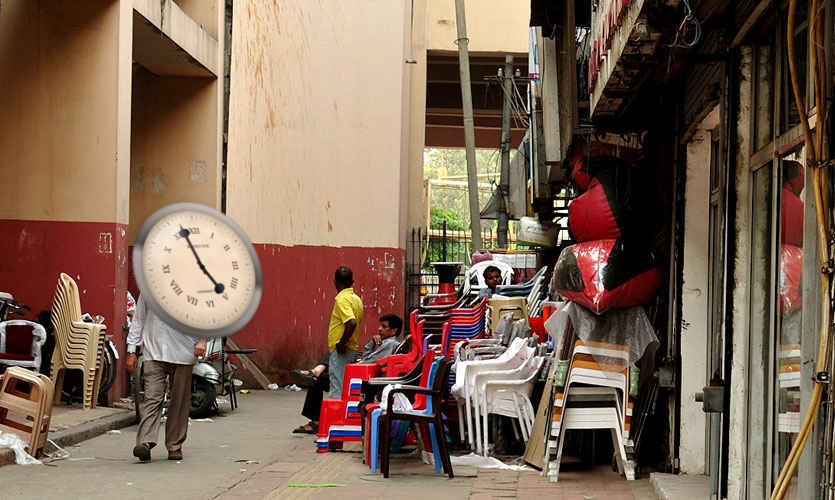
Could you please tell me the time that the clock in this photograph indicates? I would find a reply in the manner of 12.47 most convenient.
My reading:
4.57
